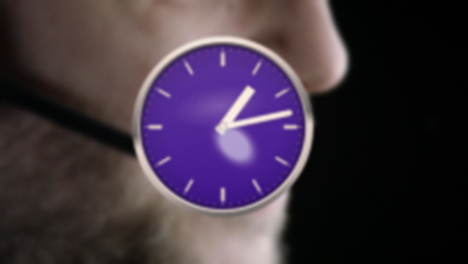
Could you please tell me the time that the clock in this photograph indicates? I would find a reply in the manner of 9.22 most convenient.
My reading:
1.13
